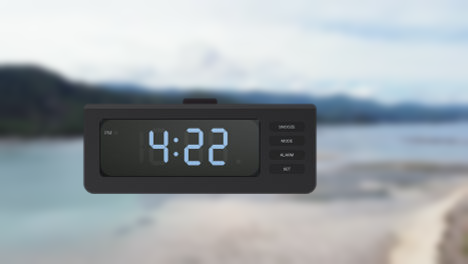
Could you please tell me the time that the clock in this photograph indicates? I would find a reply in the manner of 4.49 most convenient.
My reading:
4.22
